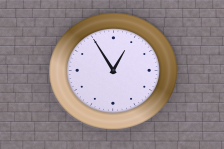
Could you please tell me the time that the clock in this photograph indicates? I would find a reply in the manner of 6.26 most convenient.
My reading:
12.55
